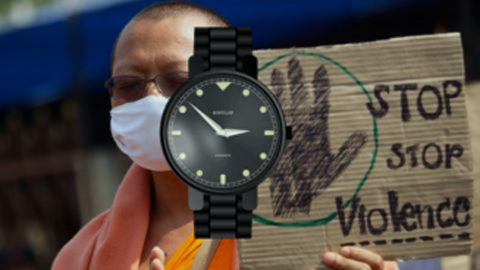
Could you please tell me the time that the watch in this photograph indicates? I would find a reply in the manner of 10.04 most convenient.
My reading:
2.52
